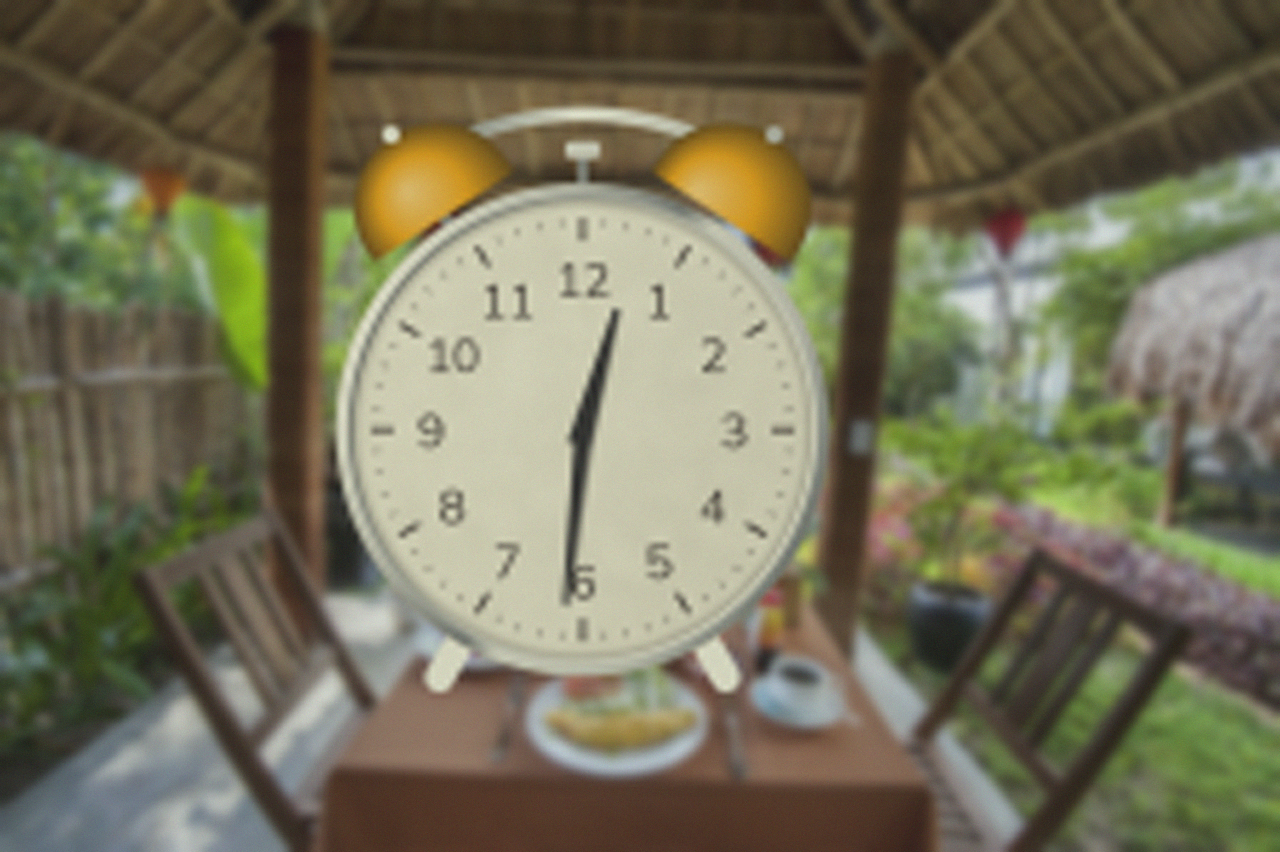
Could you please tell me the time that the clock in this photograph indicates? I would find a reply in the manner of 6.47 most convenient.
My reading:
12.31
